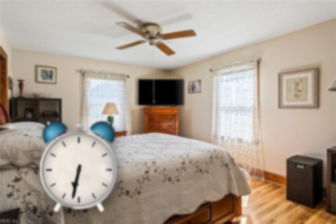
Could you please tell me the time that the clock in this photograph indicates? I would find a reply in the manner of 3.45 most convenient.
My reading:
6.32
